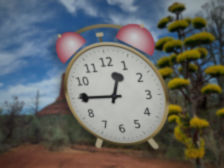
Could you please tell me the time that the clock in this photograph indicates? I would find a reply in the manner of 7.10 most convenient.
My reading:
12.45
